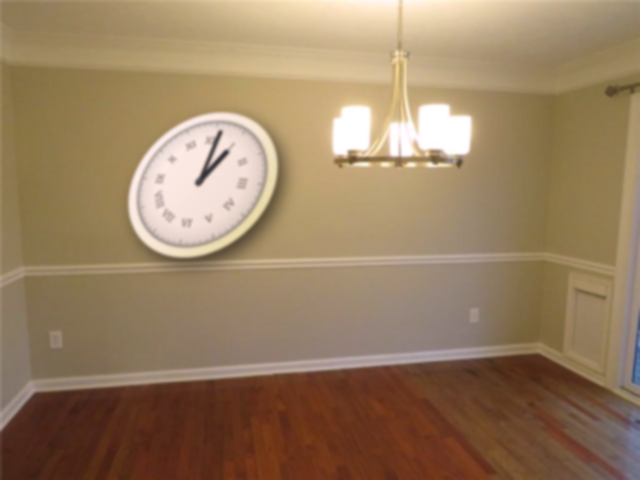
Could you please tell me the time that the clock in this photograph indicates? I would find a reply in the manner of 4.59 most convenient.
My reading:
1.01
